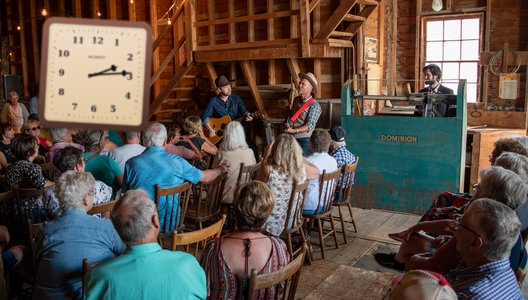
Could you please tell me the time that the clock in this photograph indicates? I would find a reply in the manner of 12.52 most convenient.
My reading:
2.14
